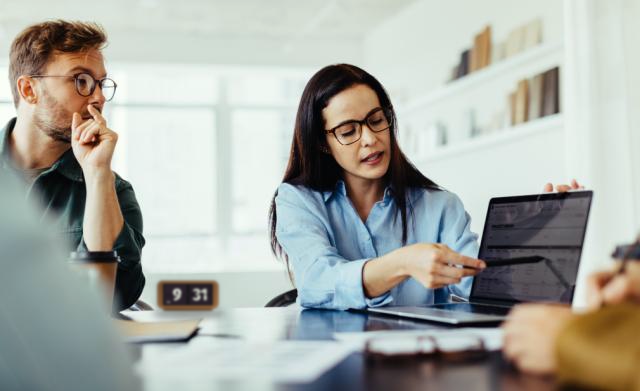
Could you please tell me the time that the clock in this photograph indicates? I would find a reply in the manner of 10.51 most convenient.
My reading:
9.31
